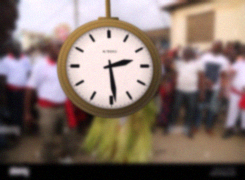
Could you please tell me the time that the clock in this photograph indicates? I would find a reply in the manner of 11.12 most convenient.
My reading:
2.29
